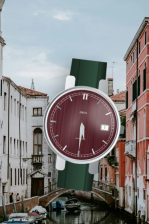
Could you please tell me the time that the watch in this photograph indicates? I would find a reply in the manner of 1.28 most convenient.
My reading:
5.30
